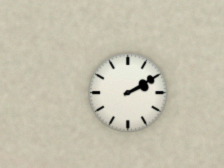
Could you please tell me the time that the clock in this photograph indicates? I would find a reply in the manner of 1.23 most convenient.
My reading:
2.10
